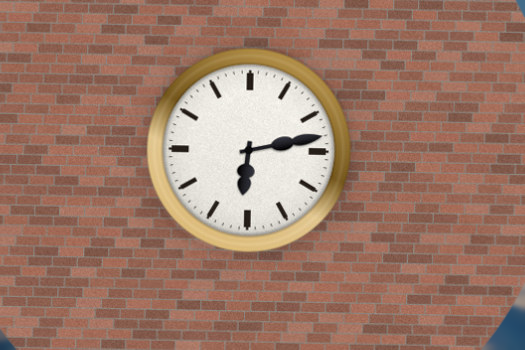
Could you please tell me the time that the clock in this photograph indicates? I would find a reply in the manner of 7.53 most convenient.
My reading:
6.13
